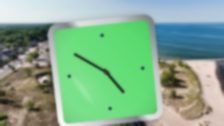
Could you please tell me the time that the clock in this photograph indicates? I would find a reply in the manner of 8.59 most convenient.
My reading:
4.51
